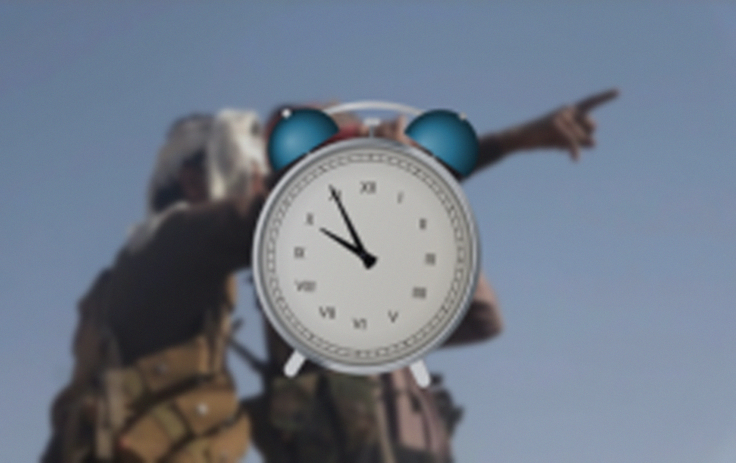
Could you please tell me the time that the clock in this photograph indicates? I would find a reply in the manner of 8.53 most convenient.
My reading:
9.55
